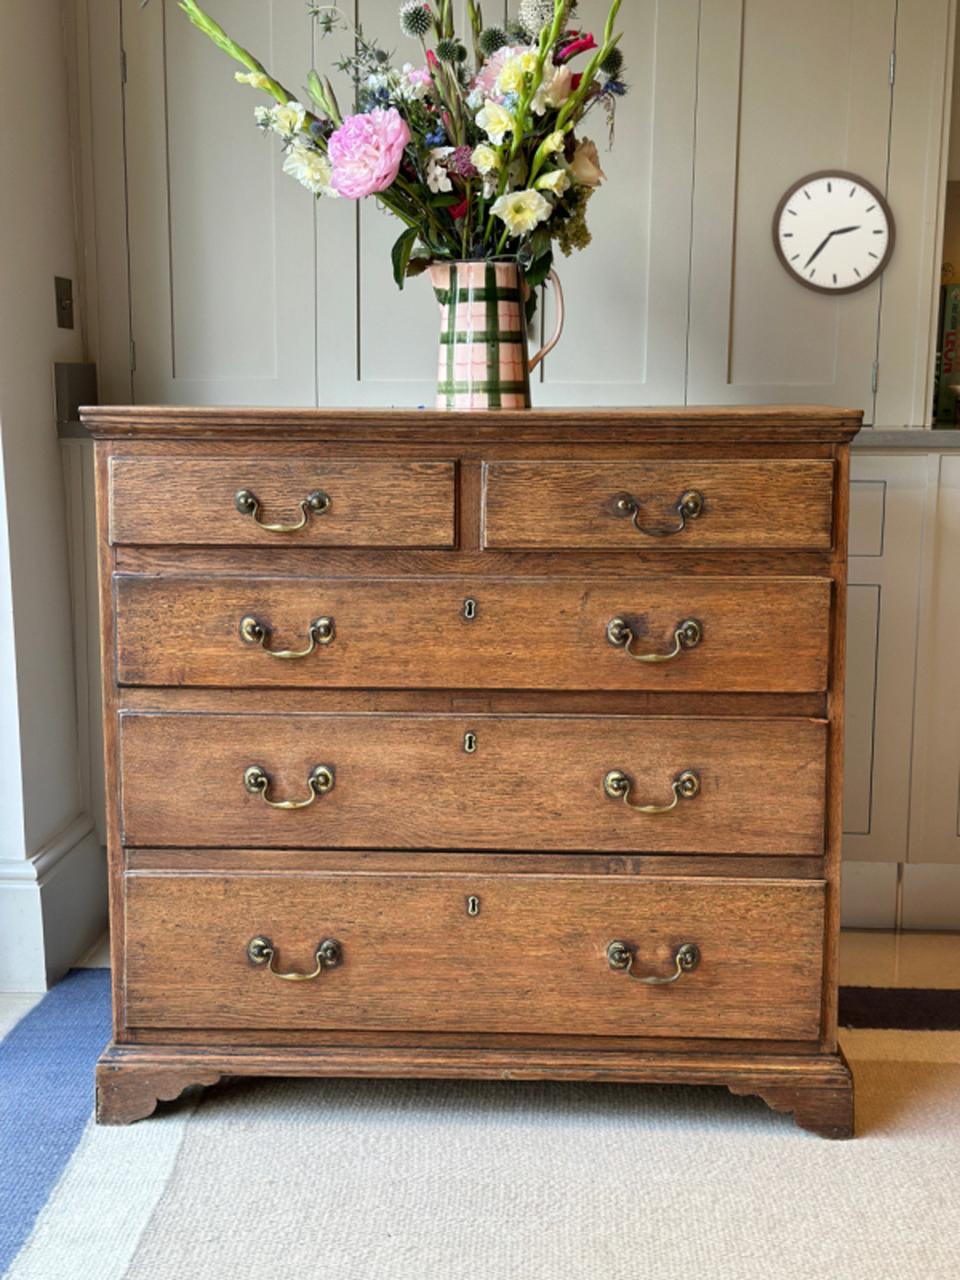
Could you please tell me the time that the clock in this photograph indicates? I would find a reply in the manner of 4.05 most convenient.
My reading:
2.37
